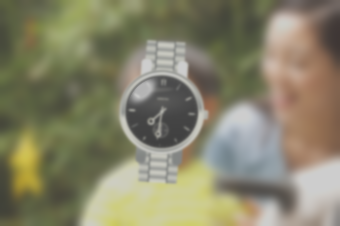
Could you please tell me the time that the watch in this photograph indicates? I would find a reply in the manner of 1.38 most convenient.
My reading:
7.31
